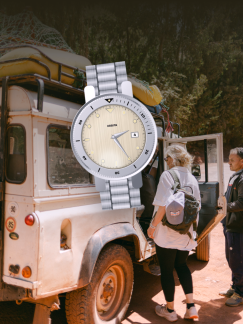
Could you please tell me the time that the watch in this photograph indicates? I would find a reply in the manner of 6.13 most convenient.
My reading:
2.25
